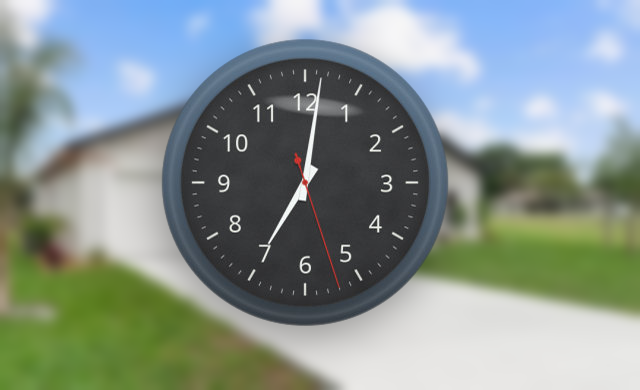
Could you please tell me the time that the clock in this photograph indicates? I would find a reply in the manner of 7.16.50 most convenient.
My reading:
7.01.27
